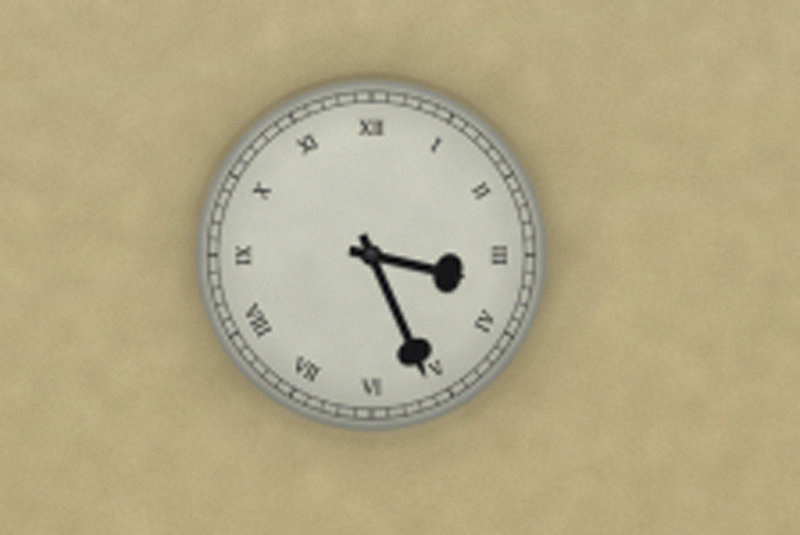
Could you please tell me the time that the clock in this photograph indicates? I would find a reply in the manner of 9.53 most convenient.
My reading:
3.26
